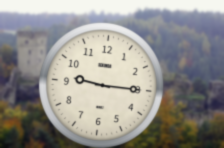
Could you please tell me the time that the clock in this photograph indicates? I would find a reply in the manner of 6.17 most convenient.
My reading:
9.15
